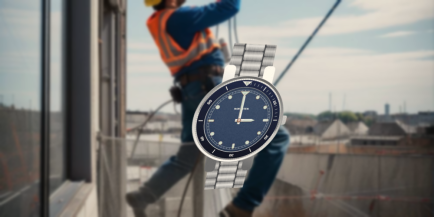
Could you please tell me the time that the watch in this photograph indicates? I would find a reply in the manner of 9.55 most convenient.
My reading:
3.00
